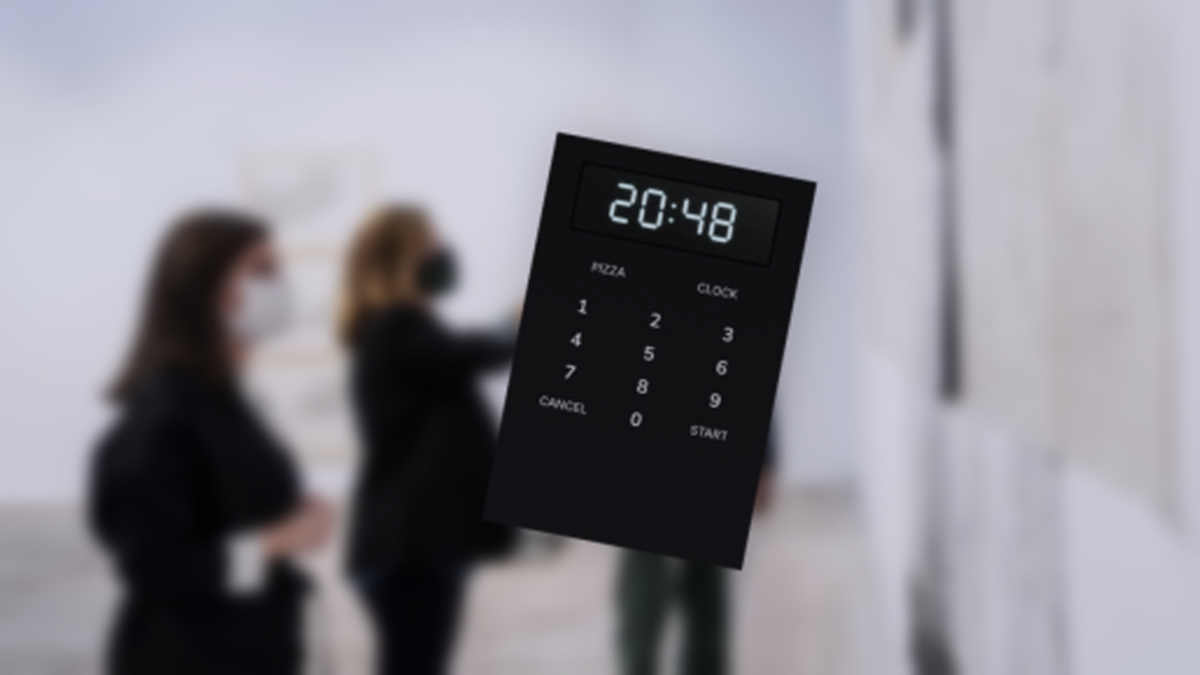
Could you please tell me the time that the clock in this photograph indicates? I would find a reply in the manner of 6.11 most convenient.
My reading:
20.48
